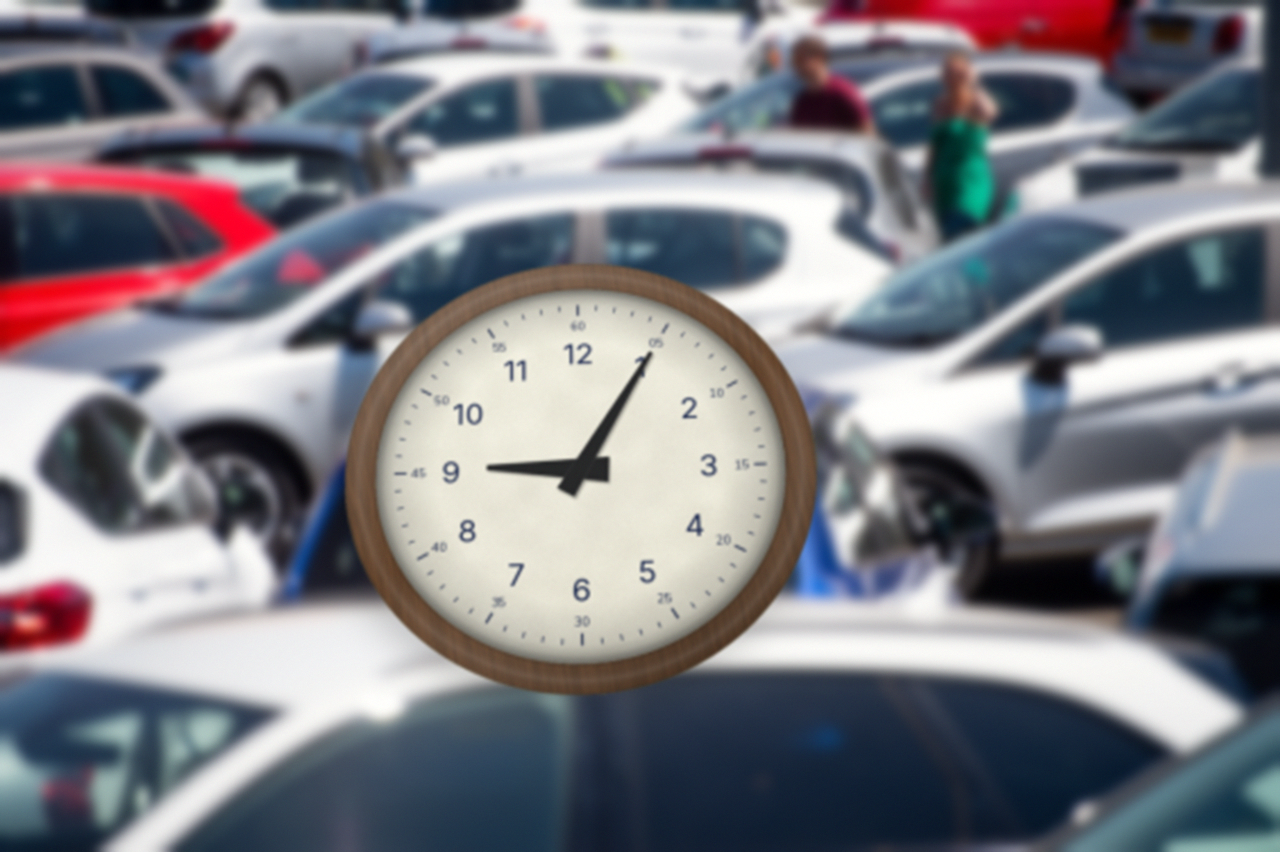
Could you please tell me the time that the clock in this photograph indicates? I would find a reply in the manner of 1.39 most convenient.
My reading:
9.05
